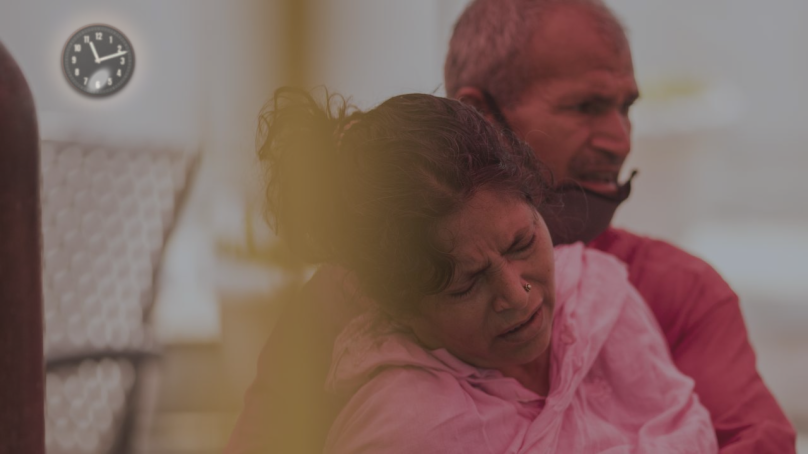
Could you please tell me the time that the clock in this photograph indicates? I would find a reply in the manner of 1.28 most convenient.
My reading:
11.12
